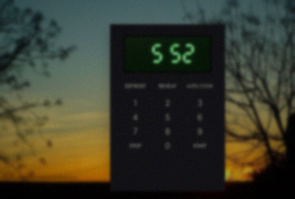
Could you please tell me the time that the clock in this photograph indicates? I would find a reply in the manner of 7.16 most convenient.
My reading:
5.52
